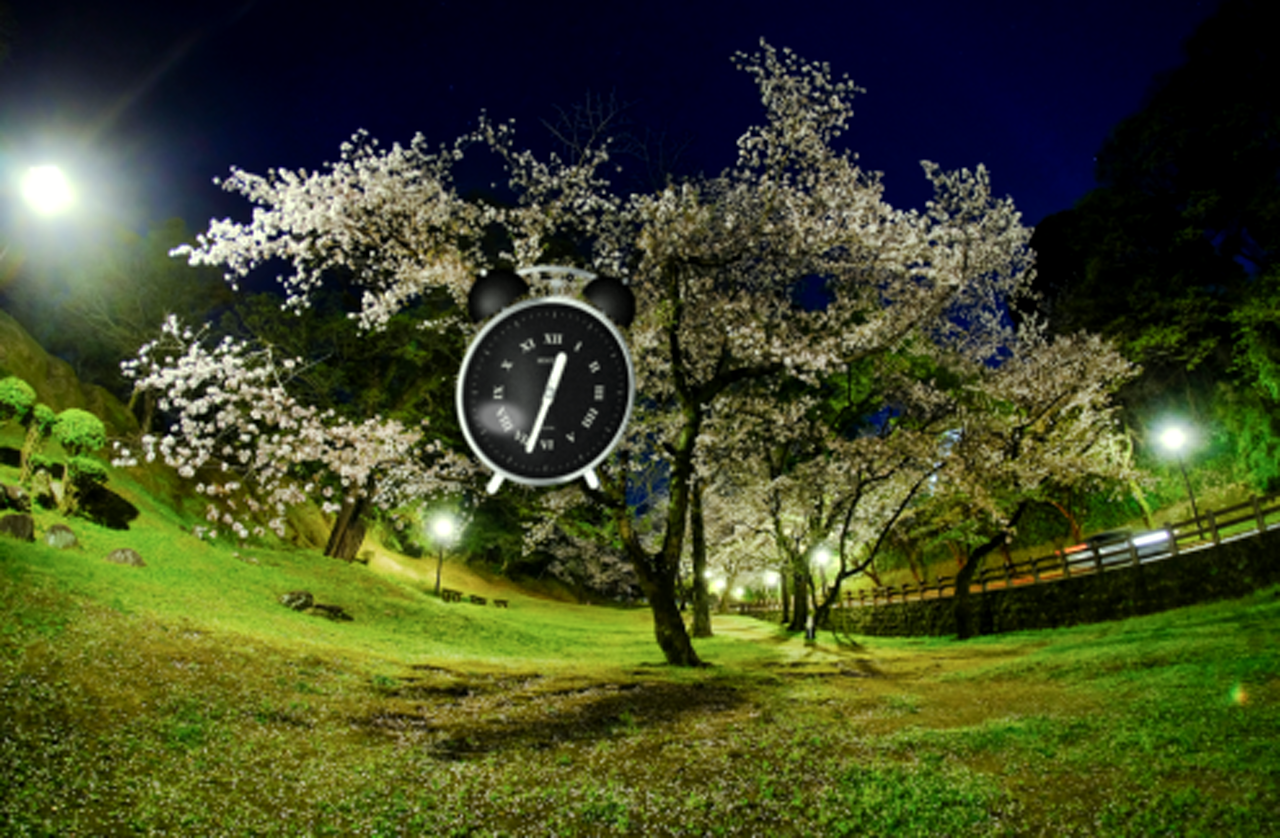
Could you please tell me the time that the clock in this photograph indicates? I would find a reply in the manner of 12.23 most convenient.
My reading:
12.33
